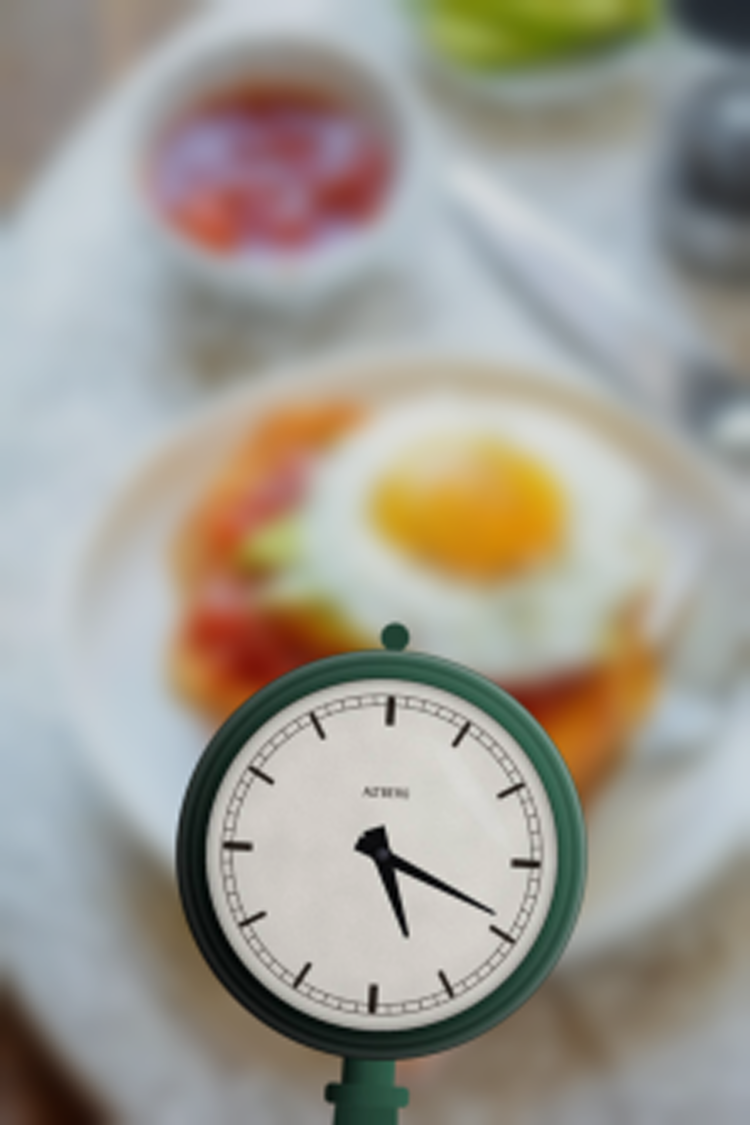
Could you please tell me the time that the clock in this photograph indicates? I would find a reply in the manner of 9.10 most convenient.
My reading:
5.19
